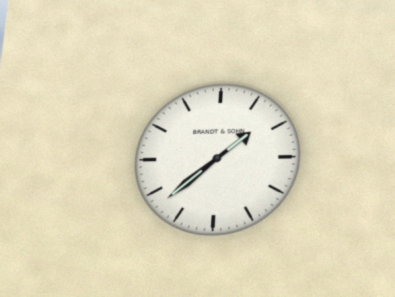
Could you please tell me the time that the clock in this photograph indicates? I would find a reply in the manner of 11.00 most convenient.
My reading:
1.38
